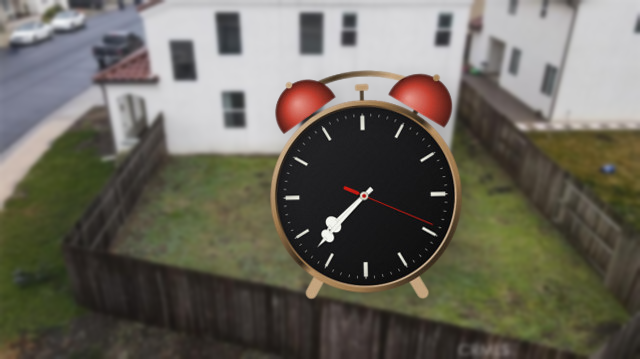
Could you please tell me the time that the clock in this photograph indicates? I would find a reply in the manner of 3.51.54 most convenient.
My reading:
7.37.19
